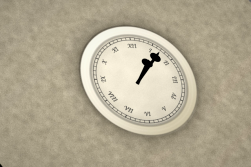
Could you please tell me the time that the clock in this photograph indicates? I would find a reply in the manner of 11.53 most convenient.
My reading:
1.07
